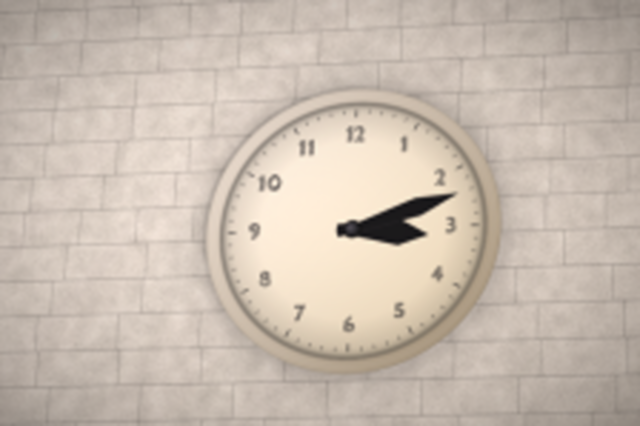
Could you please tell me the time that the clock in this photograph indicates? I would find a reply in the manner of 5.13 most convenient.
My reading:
3.12
